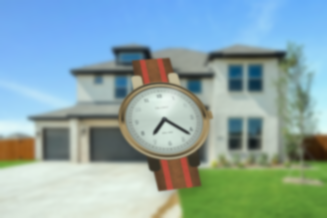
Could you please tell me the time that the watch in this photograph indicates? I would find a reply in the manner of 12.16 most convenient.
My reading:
7.22
